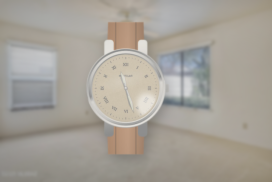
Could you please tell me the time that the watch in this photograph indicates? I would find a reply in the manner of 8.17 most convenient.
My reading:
11.27
